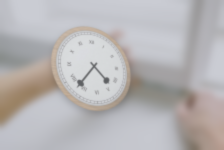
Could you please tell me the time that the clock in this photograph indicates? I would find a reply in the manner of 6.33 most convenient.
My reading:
4.37
